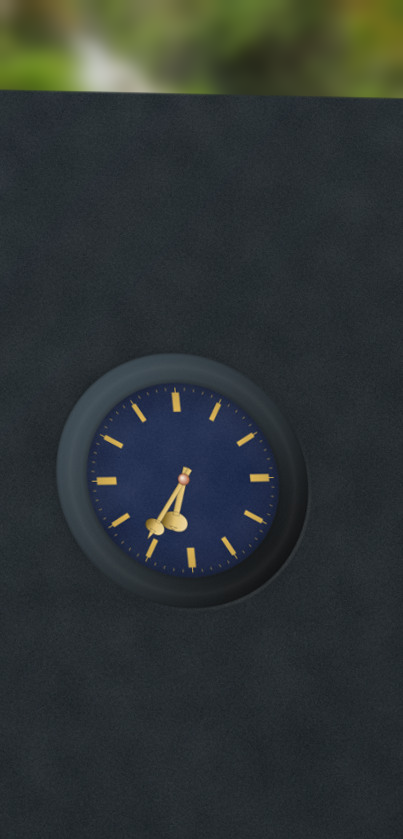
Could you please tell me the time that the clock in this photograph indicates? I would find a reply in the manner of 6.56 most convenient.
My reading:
6.36
